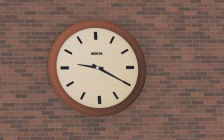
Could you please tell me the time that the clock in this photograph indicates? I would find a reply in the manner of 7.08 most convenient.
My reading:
9.20
